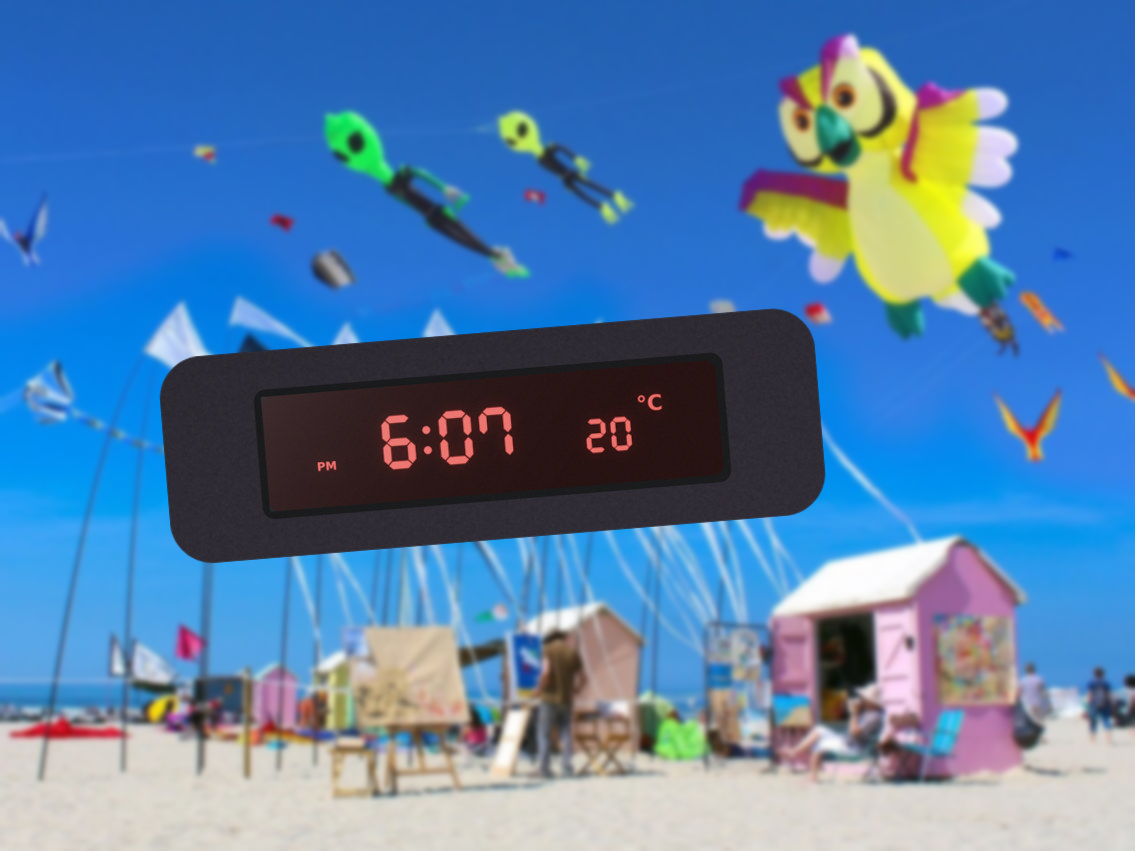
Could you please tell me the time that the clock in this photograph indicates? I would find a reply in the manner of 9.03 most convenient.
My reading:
6.07
